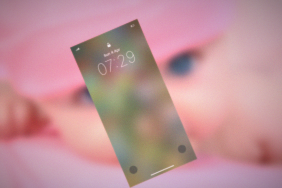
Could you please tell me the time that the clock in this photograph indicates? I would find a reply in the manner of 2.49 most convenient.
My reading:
7.29
